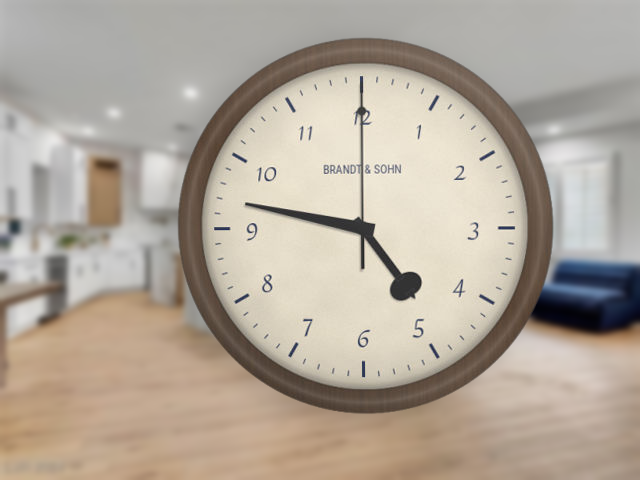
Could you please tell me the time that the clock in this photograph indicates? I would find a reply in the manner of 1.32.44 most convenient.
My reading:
4.47.00
